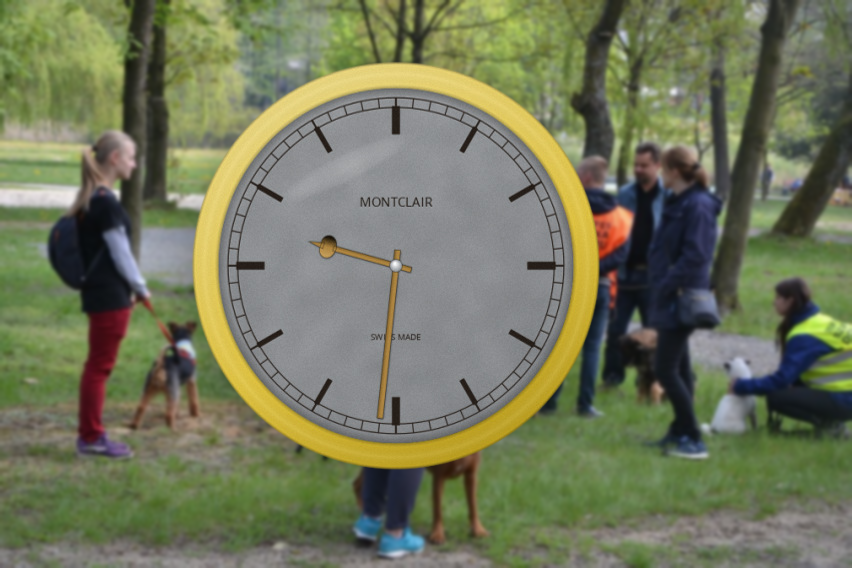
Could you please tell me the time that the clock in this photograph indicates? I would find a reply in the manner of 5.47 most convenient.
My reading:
9.31
